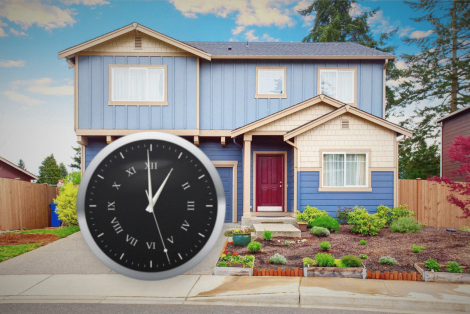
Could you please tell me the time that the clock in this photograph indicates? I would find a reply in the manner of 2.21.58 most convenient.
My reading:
12.59.27
